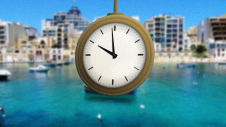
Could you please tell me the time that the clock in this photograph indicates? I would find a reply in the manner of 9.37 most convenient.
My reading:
9.59
